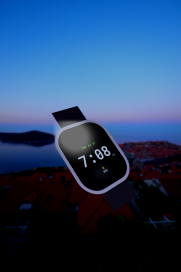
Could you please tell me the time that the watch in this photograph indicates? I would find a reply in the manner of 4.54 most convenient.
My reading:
7.08
